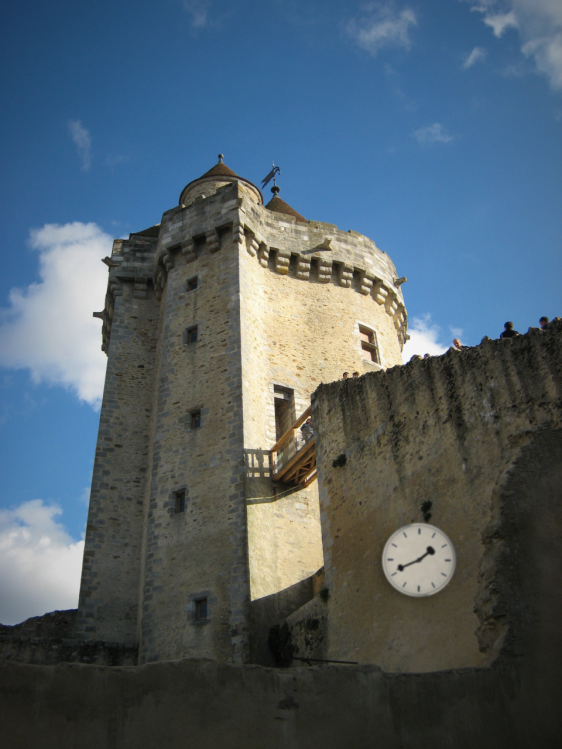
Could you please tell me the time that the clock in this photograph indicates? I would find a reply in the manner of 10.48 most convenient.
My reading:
1.41
